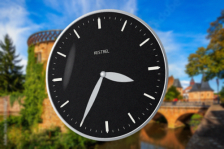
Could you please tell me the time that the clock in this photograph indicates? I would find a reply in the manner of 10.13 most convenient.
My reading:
3.35
